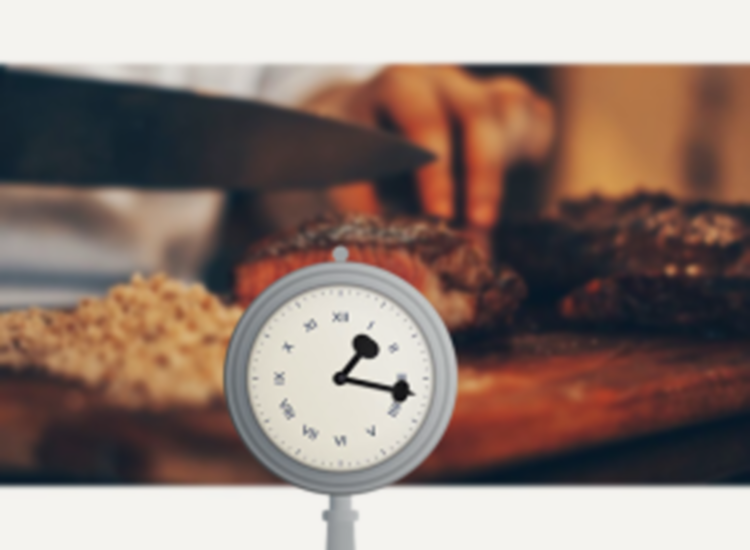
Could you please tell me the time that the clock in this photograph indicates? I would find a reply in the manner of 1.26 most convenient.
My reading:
1.17
